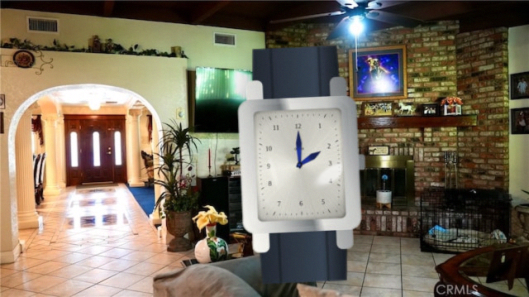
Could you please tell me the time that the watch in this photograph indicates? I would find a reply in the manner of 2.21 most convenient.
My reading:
2.00
